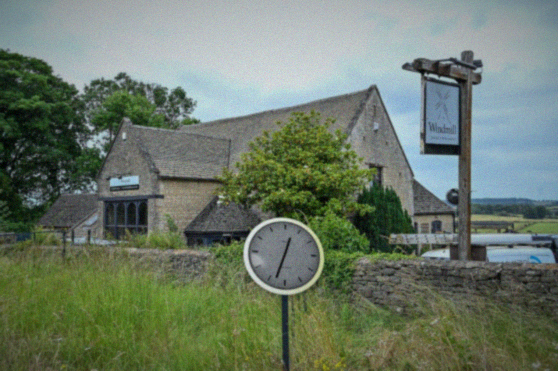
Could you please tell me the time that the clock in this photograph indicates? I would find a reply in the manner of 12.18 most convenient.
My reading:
12.33
